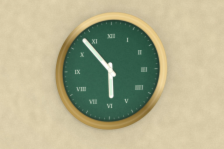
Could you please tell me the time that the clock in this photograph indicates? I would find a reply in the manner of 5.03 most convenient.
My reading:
5.53
